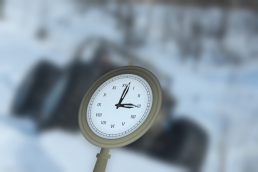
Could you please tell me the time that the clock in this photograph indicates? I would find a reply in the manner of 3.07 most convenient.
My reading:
3.02
